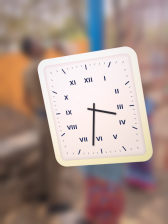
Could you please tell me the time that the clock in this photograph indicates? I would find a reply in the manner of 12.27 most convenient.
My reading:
3.32
